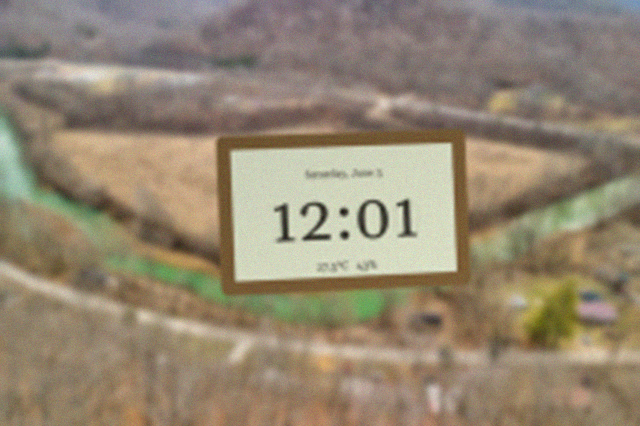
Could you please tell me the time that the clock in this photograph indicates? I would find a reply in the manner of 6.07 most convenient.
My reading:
12.01
